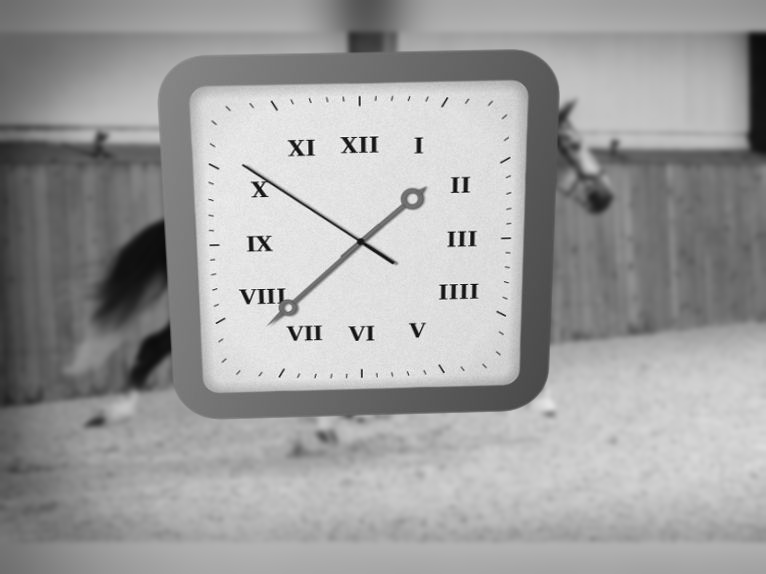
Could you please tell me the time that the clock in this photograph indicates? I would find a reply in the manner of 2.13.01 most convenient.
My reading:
1.37.51
